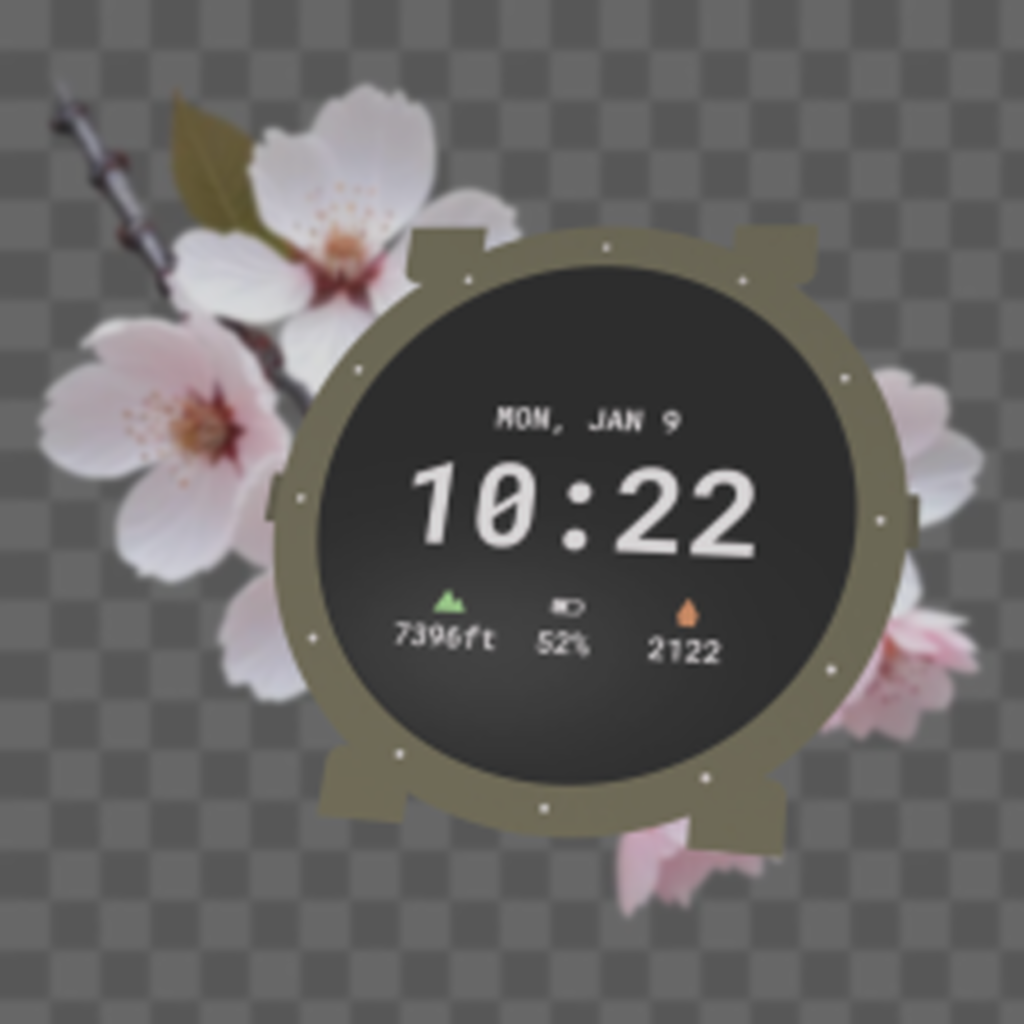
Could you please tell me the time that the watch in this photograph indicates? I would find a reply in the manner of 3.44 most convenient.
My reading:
10.22
